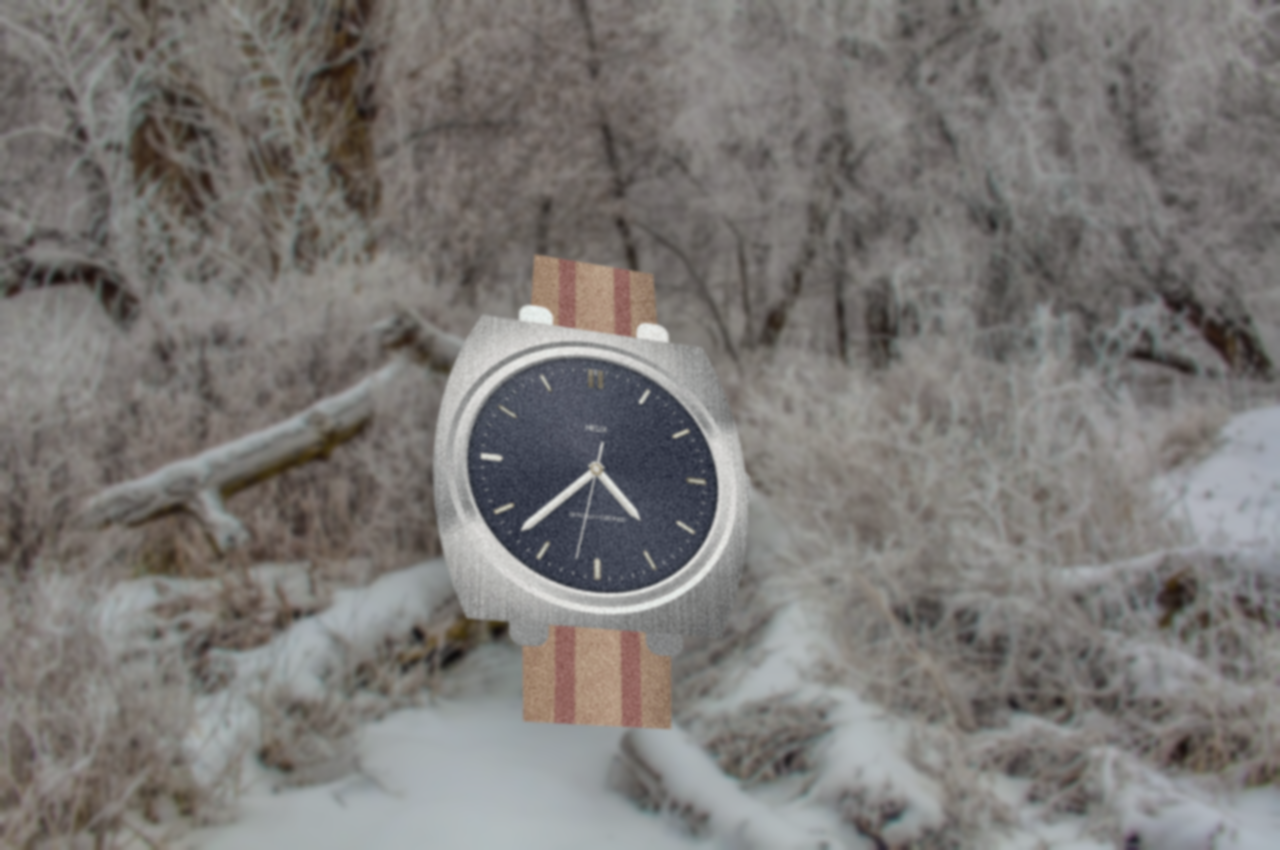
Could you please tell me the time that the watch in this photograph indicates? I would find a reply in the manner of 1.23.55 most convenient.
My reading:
4.37.32
